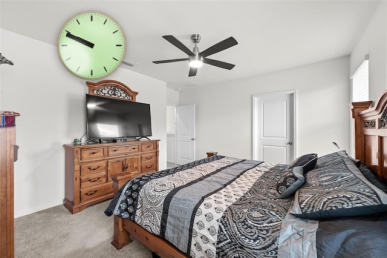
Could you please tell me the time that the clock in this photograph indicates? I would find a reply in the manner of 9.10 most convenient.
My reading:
9.49
